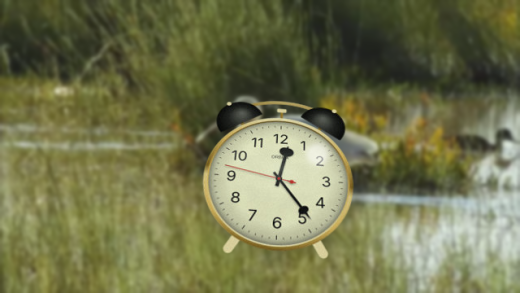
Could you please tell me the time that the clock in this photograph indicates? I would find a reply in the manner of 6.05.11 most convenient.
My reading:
12.23.47
